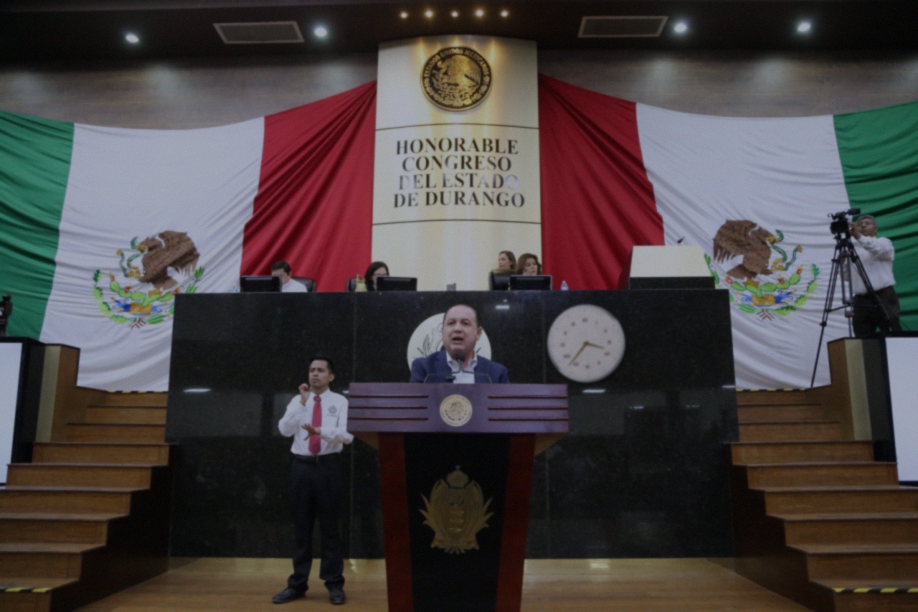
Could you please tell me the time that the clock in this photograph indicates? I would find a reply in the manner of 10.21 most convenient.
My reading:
3.37
